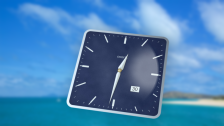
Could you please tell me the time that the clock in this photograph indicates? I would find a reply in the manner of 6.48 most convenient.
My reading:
12.31
